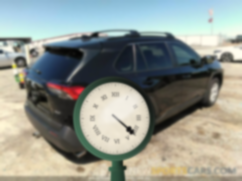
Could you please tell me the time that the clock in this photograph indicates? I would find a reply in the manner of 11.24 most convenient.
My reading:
4.22
